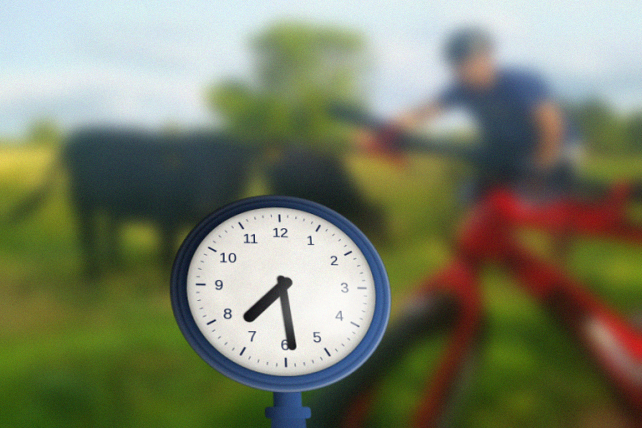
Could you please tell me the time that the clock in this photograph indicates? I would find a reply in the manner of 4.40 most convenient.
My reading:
7.29
